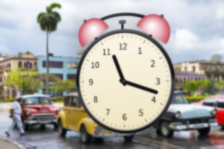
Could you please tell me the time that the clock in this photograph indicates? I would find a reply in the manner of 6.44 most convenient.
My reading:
11.18
